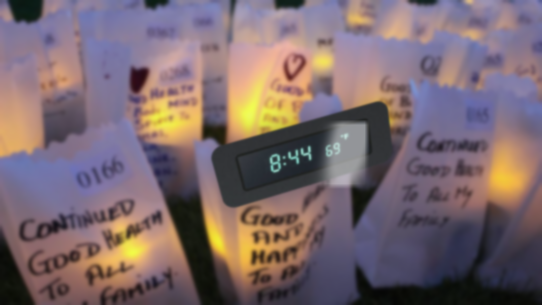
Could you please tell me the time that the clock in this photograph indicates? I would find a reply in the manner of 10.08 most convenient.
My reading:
8.44
